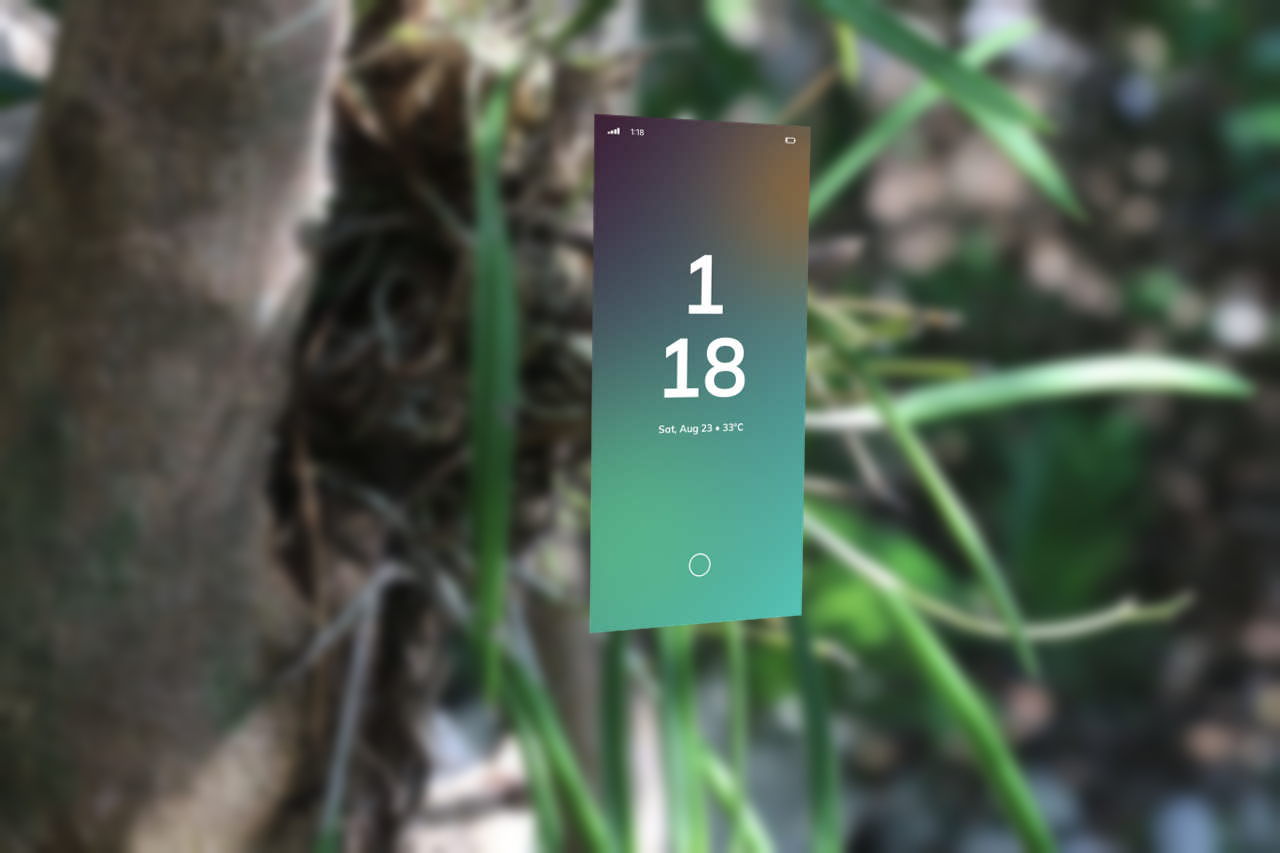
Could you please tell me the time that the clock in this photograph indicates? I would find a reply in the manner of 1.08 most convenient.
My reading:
1.18
